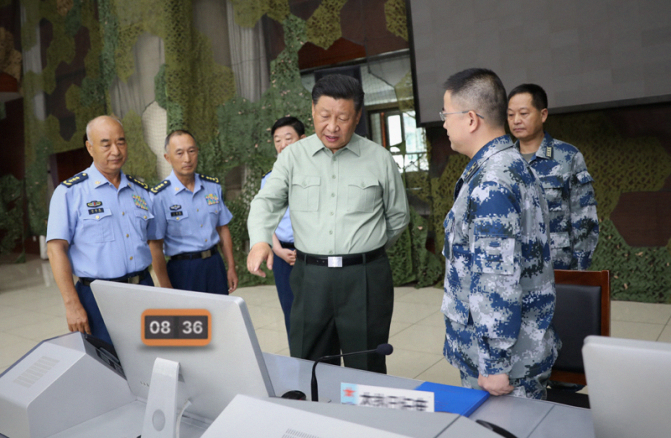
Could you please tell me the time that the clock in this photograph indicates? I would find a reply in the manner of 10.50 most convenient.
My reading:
8.36
